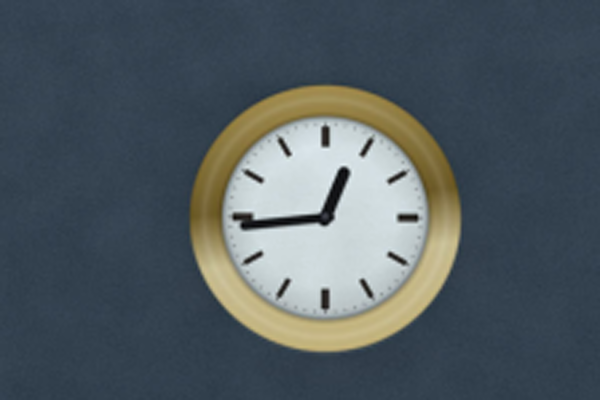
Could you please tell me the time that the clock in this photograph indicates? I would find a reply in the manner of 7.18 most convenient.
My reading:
12.44
